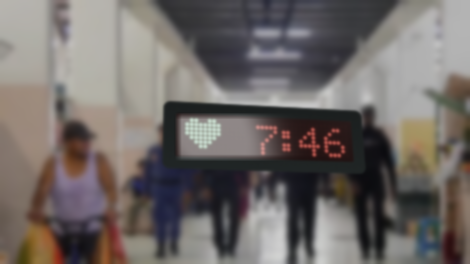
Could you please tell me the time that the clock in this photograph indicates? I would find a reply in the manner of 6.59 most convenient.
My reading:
7.46
